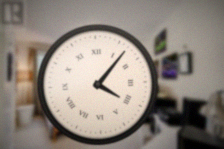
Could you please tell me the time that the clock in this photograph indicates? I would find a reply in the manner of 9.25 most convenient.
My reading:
4.07
